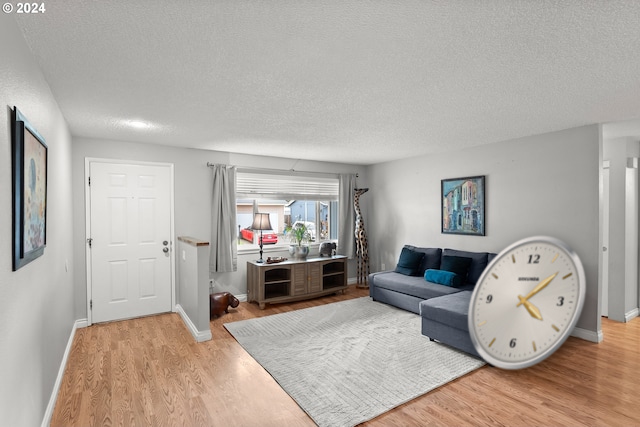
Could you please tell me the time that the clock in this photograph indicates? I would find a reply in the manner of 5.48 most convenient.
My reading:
4.08
